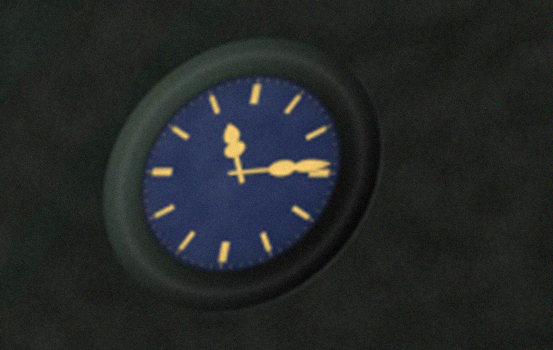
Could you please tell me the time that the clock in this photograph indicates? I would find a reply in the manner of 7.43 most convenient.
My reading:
11.14
